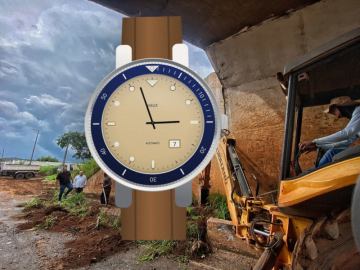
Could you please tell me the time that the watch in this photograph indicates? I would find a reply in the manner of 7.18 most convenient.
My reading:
2.57
